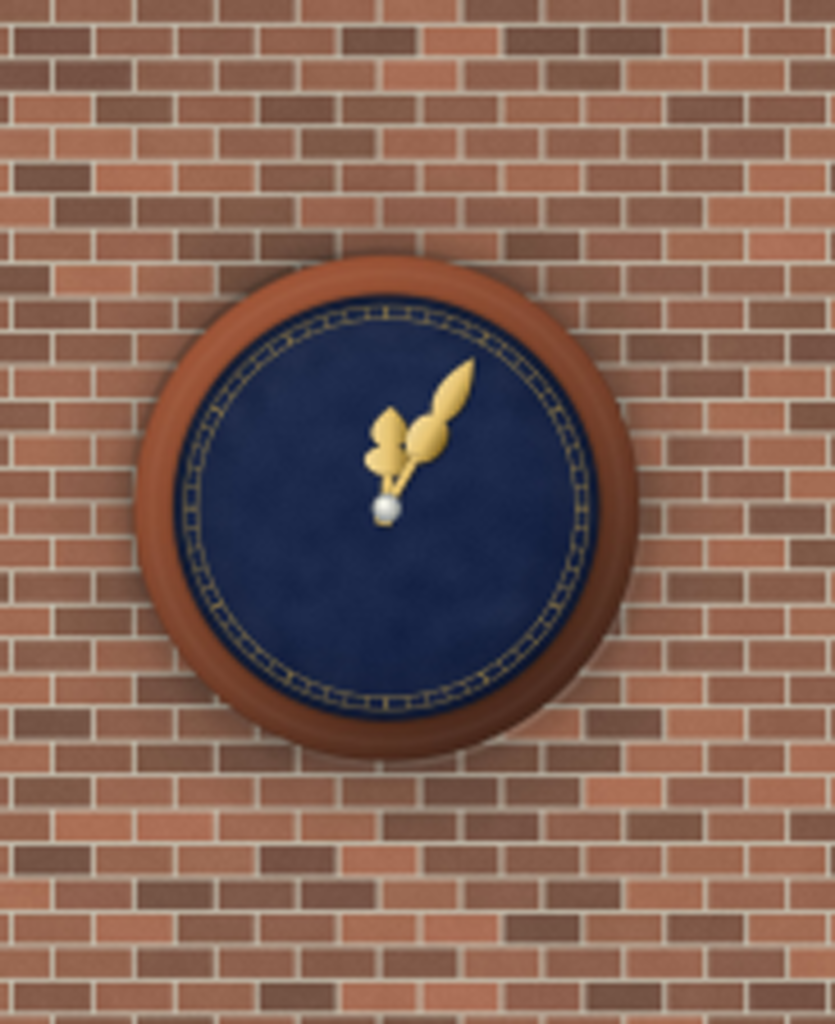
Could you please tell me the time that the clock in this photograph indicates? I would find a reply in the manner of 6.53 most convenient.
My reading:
12.05
